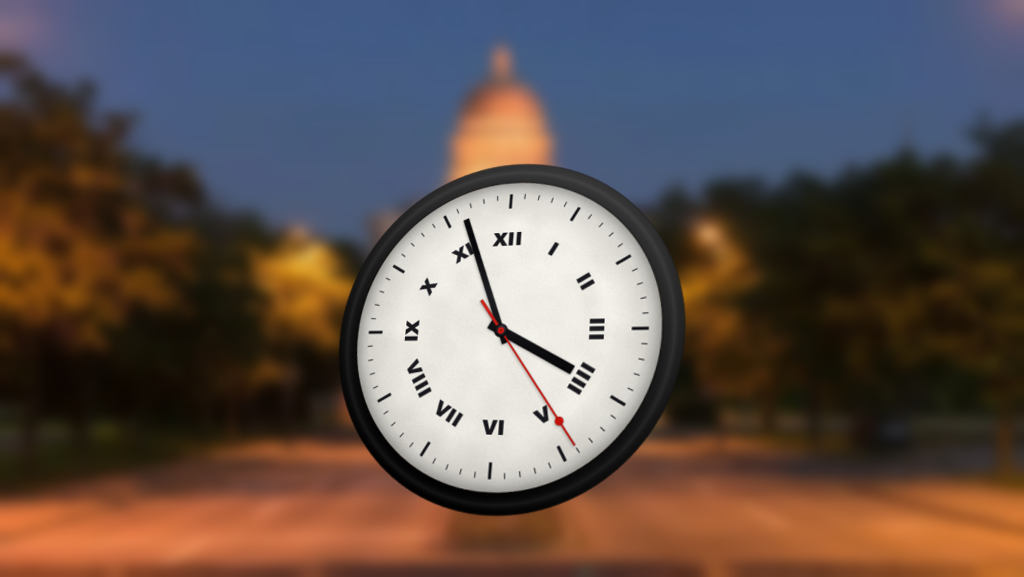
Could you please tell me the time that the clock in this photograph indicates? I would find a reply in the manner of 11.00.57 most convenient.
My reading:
3.56.24
